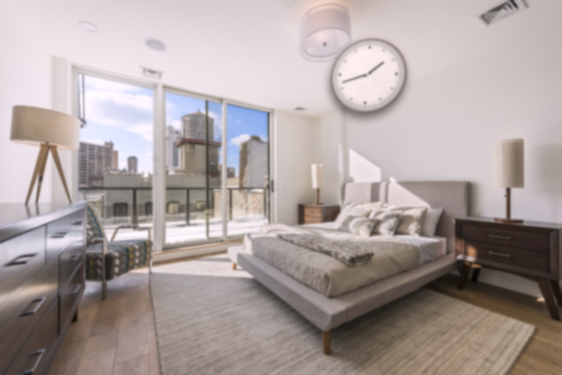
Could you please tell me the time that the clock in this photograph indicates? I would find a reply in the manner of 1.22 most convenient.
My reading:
1.42
